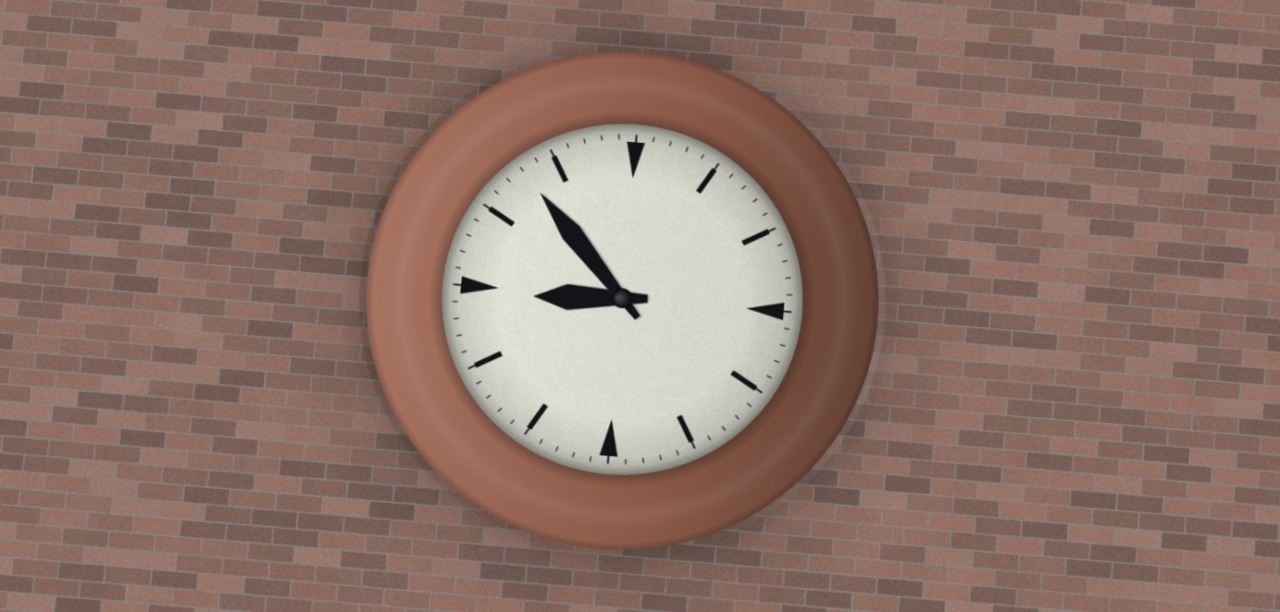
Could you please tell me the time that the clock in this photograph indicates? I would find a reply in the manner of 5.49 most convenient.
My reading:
8.53
